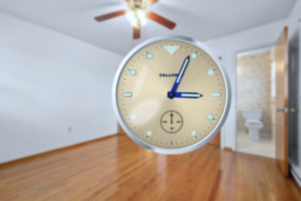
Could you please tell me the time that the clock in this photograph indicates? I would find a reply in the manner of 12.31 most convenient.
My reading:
3.04
